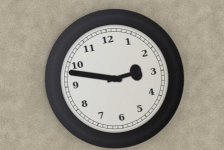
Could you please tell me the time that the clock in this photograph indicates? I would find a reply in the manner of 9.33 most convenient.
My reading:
2.48
